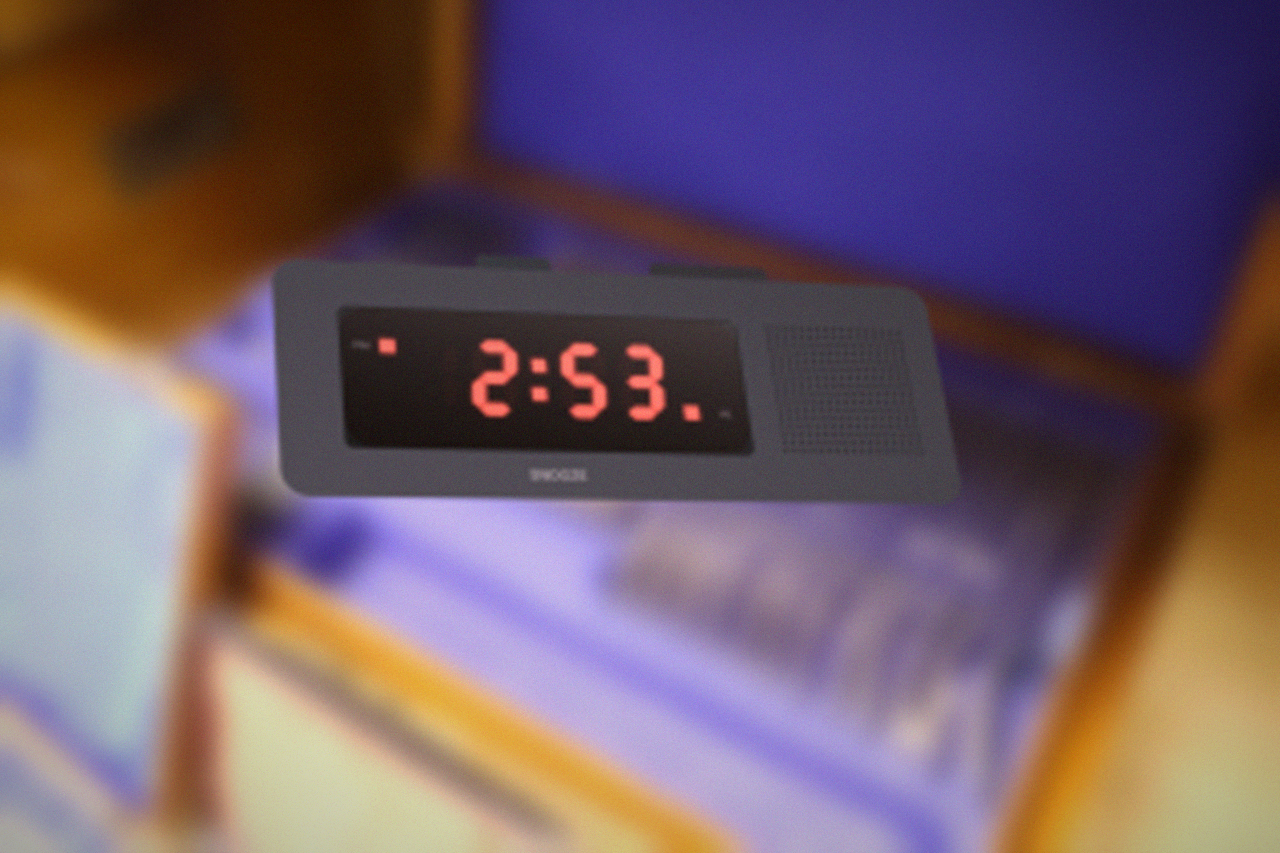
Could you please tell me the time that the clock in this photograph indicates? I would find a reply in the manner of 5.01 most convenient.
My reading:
2.53
